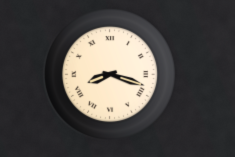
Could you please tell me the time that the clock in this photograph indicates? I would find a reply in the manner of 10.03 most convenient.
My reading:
8.18
